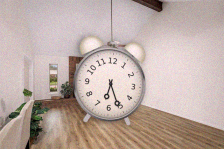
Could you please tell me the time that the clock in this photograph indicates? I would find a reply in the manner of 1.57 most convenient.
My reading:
6.26
